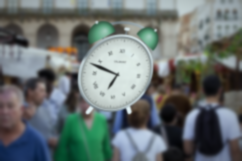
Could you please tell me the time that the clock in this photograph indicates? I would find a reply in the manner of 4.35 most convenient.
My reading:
6.48
